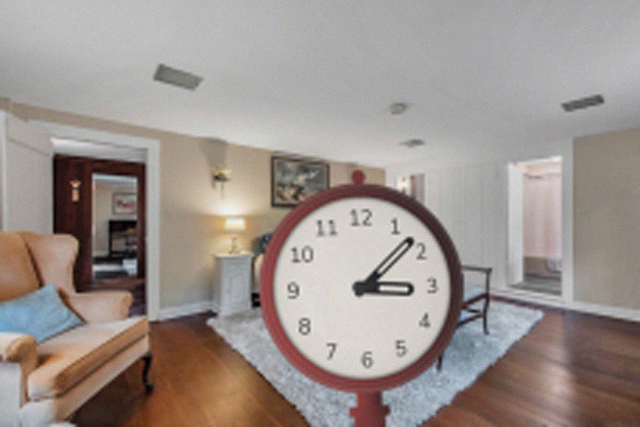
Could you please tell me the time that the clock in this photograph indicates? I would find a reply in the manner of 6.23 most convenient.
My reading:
3.08
